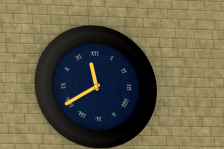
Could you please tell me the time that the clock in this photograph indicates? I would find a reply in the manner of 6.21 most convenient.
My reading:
11.40
